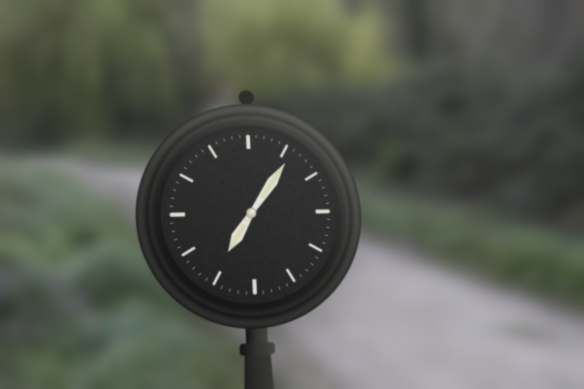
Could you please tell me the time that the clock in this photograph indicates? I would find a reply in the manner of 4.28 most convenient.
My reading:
7.06
